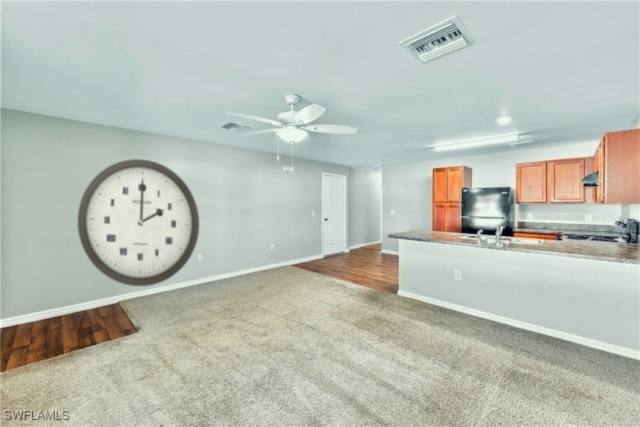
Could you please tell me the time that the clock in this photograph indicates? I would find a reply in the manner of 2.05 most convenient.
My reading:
2.00
